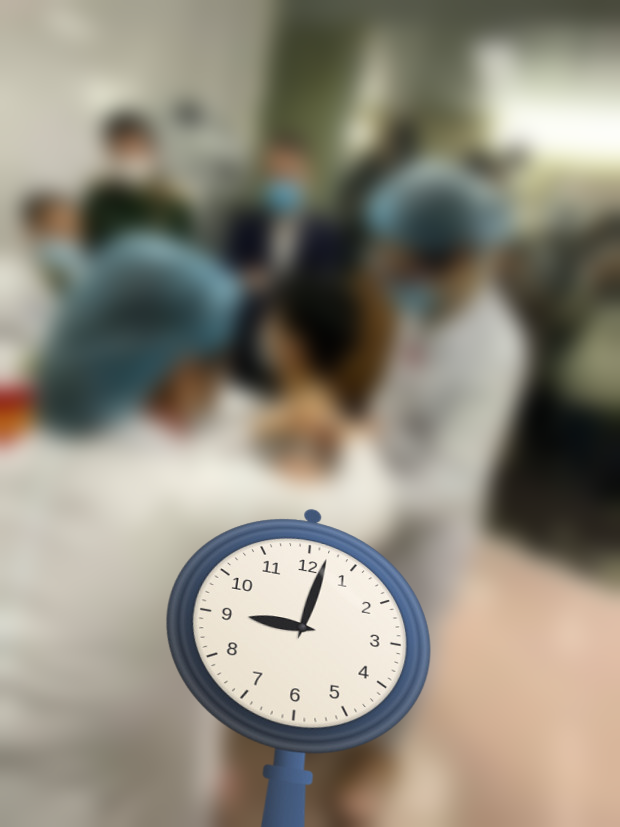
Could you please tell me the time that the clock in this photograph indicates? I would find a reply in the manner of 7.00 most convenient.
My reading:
9.02
